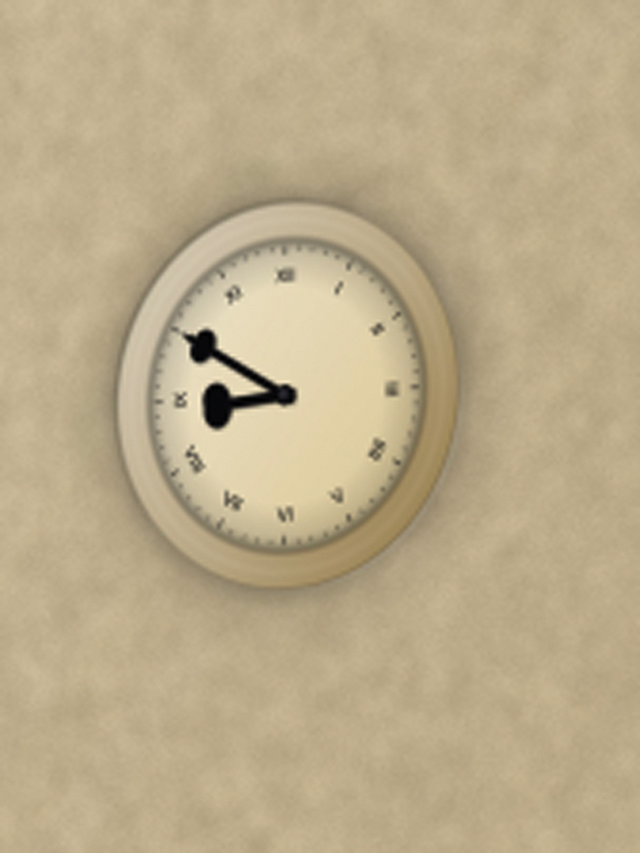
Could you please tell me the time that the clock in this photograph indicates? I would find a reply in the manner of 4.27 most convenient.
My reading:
8.50
